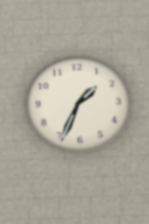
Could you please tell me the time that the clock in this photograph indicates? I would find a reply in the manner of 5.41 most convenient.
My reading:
1.34
